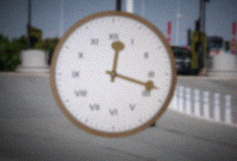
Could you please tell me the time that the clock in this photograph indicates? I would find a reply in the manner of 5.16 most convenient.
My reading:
12.18
